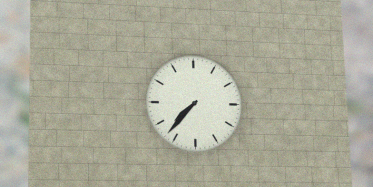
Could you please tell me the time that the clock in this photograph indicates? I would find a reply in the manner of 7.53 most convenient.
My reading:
7.37
